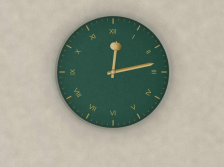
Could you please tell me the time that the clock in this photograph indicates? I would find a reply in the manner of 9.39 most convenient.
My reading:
12.13
